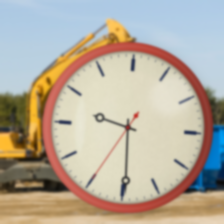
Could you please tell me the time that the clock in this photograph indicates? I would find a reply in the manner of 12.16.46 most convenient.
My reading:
9.29.35
